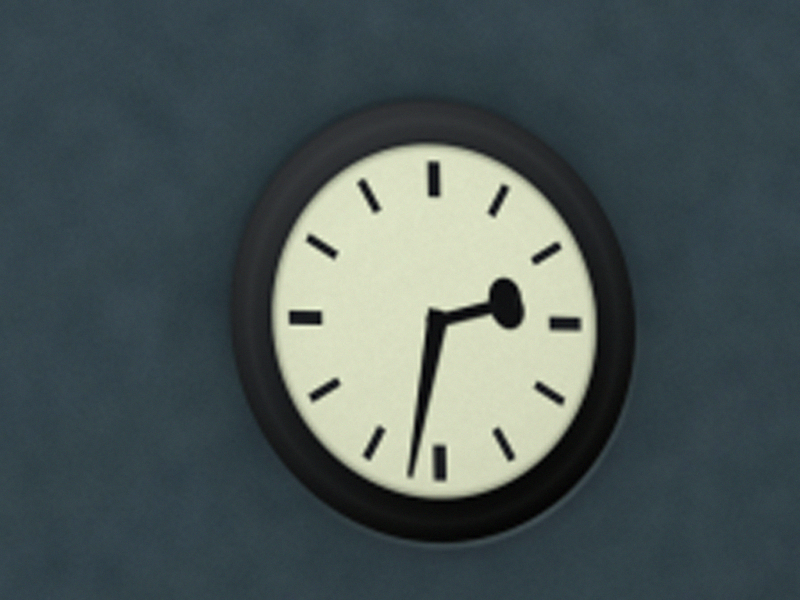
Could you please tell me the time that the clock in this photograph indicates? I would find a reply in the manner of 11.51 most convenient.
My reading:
2.32
